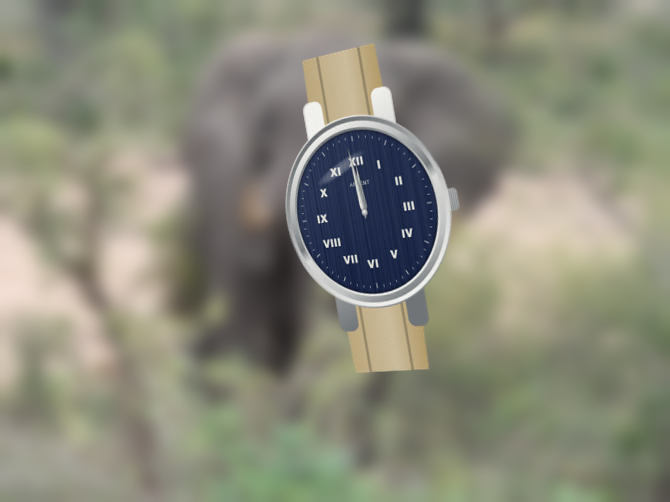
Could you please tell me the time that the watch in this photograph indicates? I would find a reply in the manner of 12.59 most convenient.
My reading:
11.59
